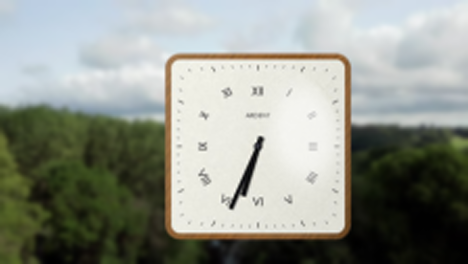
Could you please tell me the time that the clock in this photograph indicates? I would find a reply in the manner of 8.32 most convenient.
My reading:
6.34
